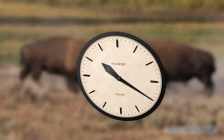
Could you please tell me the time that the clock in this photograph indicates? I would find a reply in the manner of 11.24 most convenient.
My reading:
10.20
